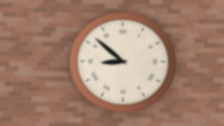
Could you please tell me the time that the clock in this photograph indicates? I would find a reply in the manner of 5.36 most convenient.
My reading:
8.52
